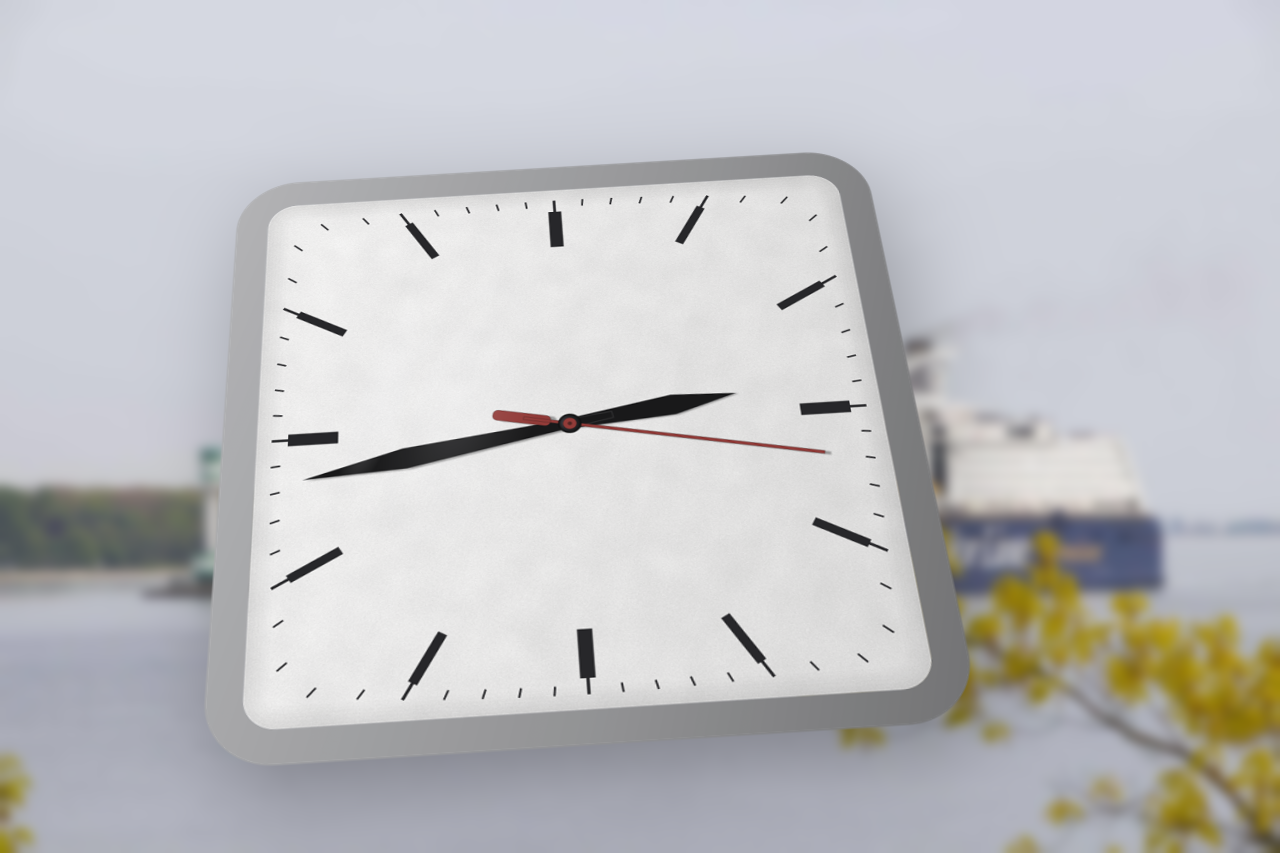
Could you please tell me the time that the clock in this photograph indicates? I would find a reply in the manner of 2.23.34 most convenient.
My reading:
2.43.17
